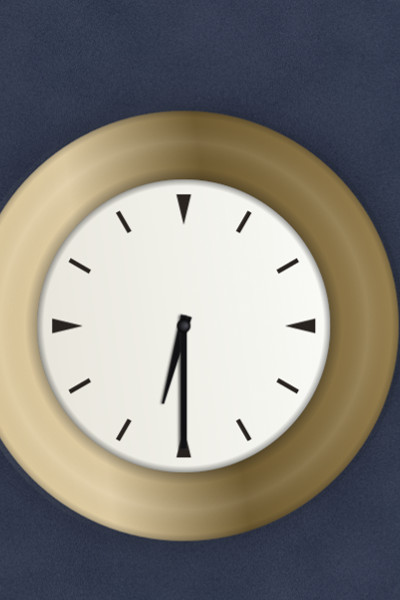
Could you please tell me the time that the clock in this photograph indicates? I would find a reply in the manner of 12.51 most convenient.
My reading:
6.30
